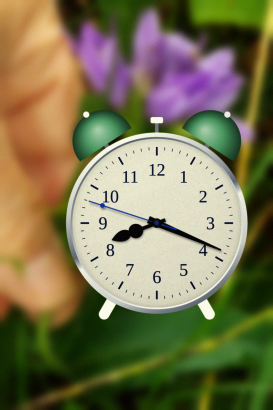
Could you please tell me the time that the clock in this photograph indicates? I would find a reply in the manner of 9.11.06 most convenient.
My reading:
8.18.48
